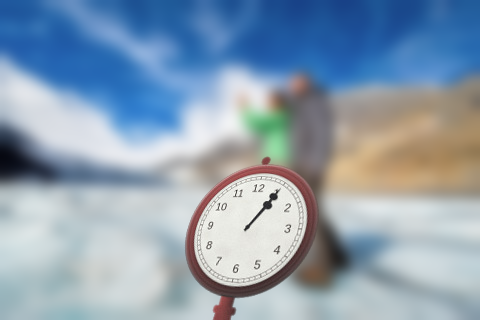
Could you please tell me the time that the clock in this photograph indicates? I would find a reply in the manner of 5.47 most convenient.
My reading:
1.05
